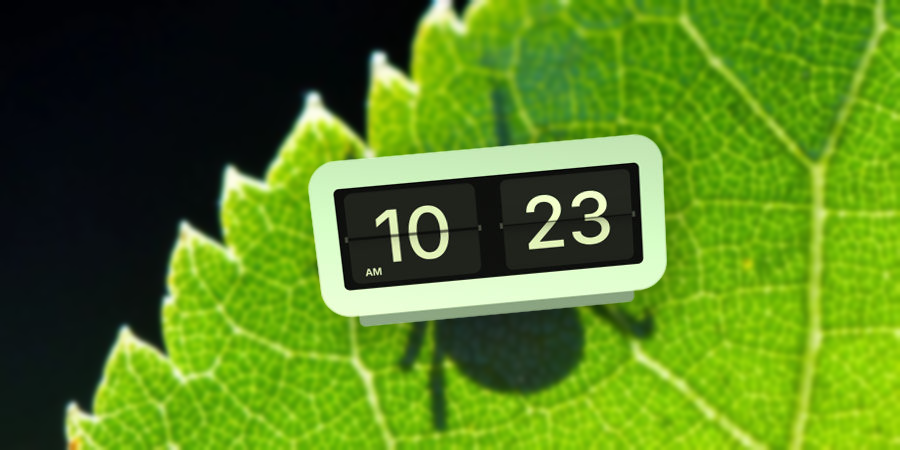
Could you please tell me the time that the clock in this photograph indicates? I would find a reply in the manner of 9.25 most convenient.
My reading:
10.23
